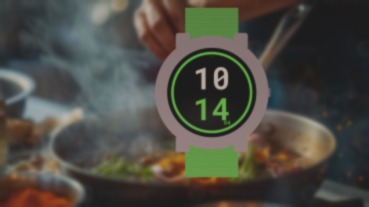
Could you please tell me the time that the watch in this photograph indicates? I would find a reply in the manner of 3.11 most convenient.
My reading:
10.14
